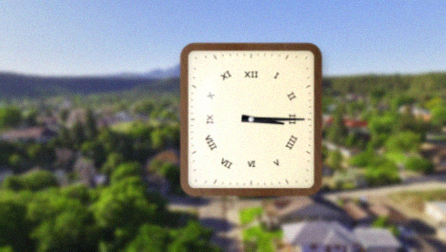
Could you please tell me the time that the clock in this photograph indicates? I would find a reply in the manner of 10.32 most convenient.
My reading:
3.15
